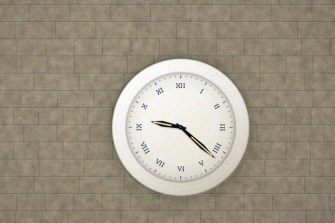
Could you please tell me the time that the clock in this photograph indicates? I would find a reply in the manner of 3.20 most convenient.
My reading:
9.22
